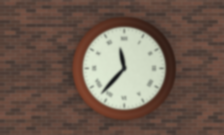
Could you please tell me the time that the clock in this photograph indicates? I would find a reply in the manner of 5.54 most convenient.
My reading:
11.37
